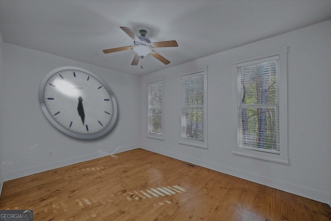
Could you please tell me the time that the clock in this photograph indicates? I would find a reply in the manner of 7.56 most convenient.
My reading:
6.31
